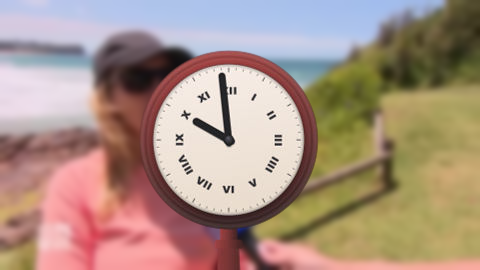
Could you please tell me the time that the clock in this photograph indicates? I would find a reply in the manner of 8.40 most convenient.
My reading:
9.59
